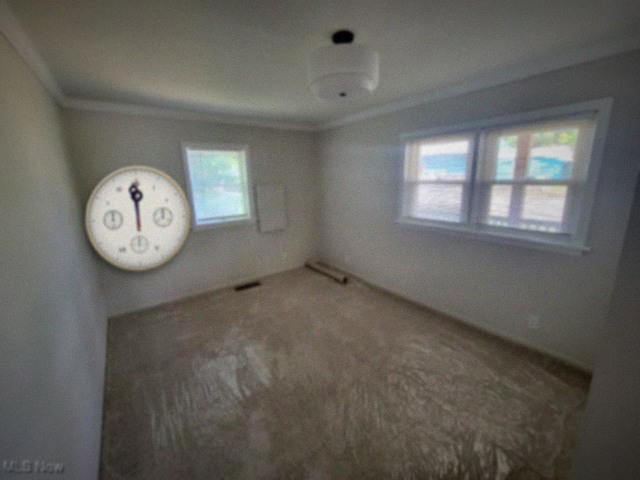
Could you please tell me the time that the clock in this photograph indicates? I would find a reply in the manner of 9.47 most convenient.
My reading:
11.59
